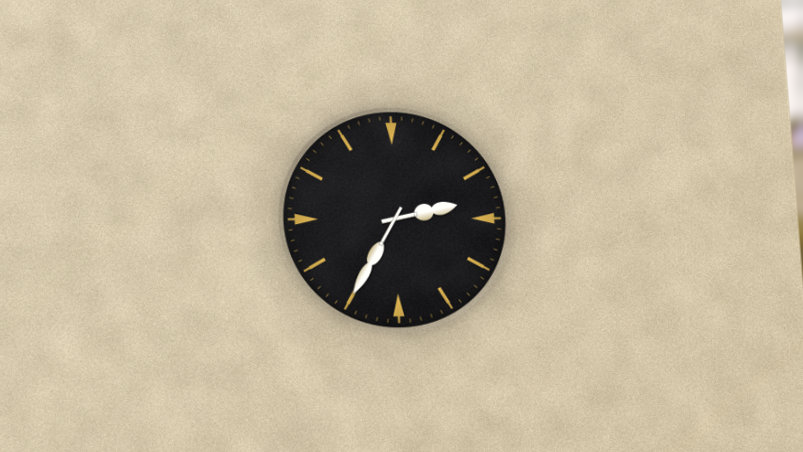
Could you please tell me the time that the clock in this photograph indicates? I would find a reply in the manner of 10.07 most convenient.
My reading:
2.35
